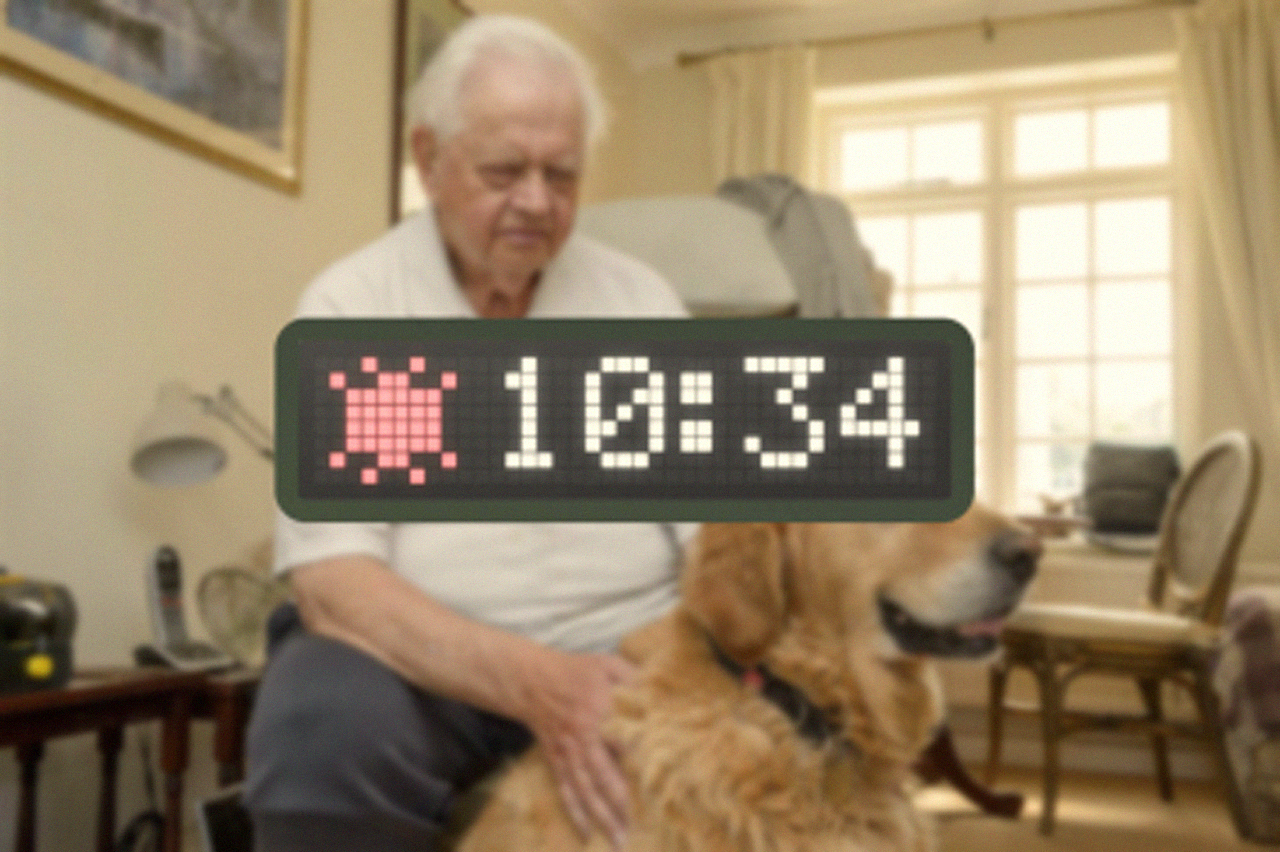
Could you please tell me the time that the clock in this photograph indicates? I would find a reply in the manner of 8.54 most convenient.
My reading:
10.34
